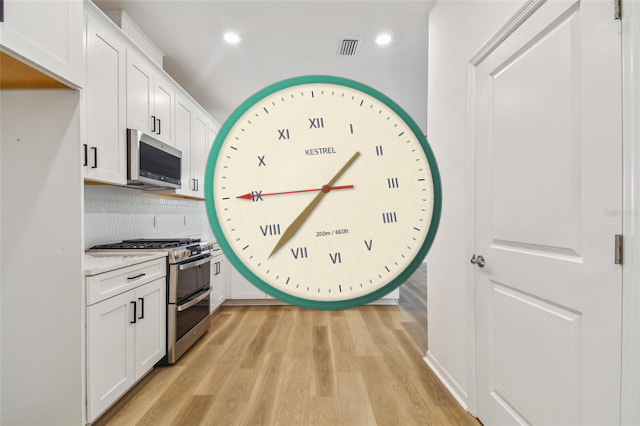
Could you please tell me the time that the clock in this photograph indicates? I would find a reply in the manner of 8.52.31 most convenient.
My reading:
1.37.45
